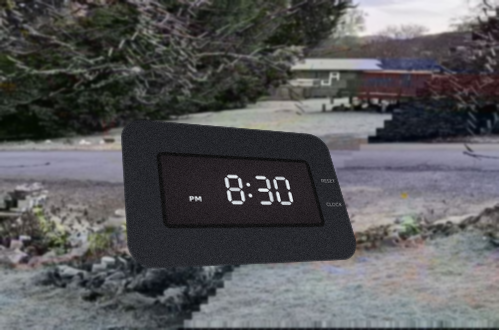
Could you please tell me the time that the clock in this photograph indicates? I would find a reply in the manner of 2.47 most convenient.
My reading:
8.30
